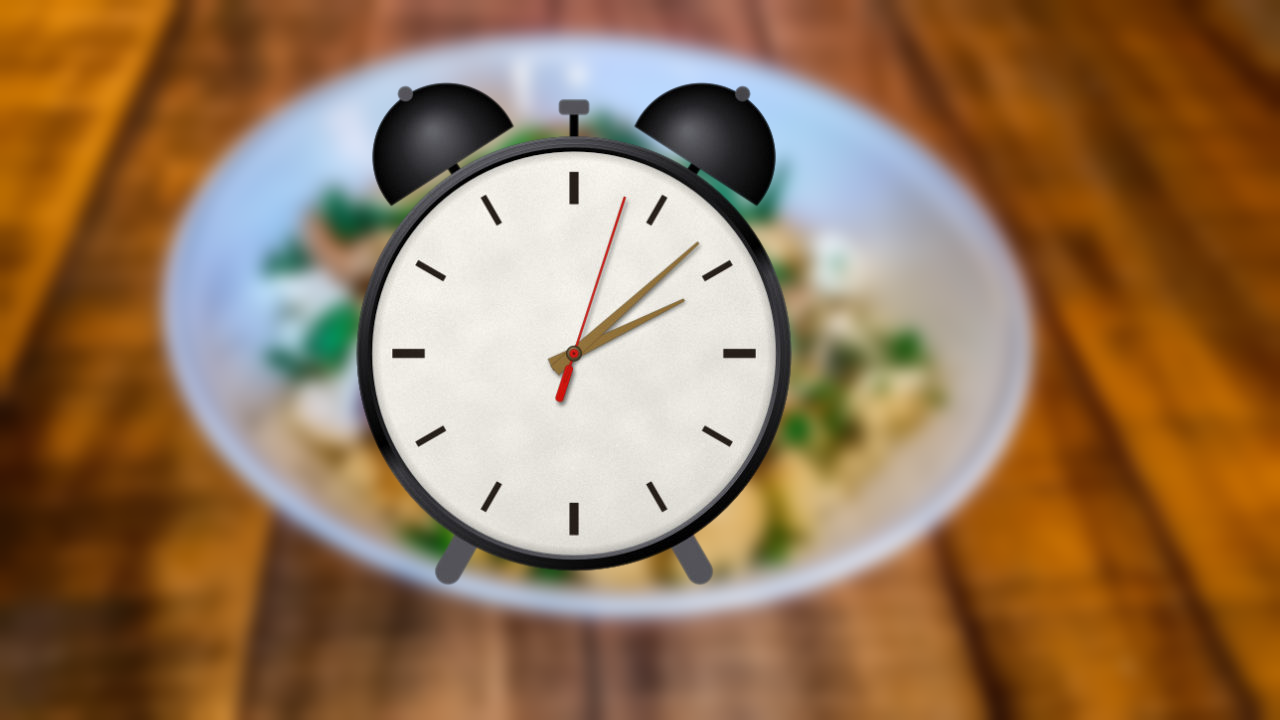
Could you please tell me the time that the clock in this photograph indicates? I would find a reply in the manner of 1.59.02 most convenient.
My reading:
2.08.03
